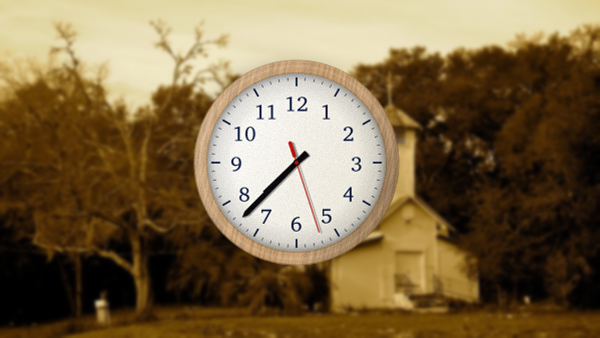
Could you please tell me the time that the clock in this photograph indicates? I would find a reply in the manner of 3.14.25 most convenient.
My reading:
7.37.27
